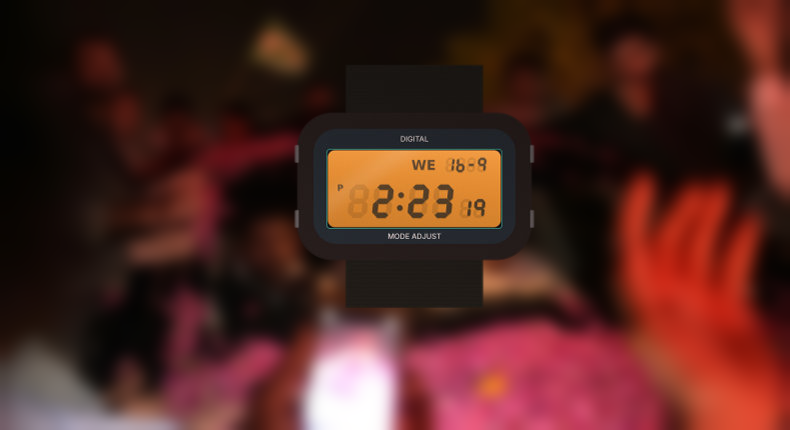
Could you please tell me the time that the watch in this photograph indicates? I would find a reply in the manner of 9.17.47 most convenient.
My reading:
2.23.19
